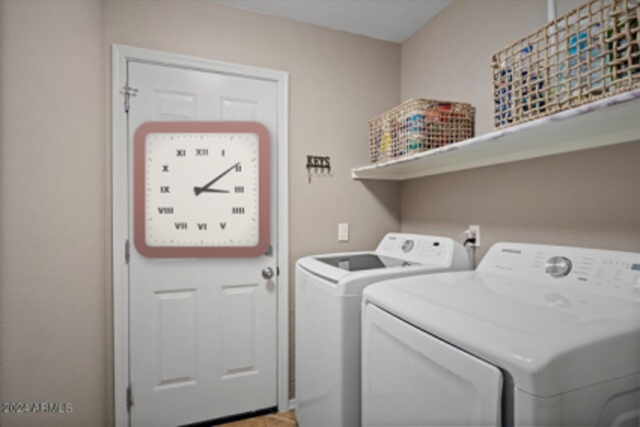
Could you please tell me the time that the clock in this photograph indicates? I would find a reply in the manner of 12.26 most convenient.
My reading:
3.09
